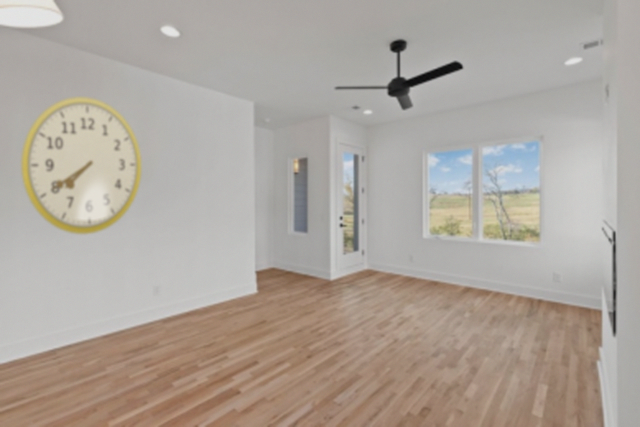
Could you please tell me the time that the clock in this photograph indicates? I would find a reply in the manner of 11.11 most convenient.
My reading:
7.40
